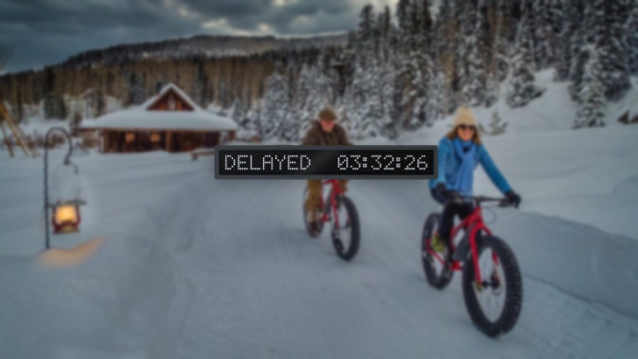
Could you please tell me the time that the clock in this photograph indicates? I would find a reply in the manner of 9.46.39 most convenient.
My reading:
3.32.26
